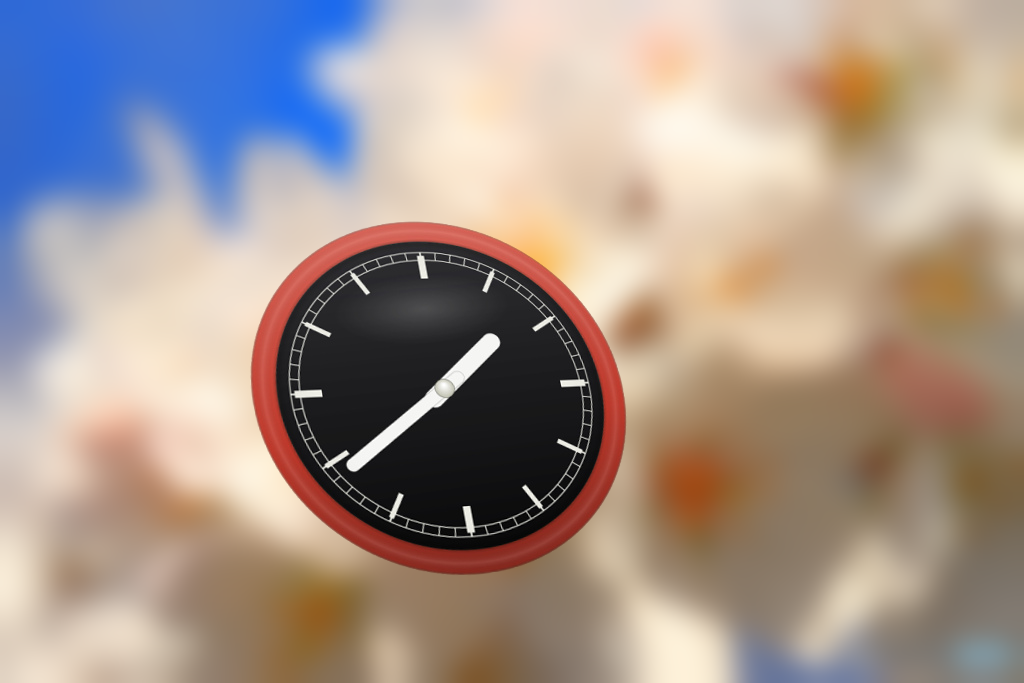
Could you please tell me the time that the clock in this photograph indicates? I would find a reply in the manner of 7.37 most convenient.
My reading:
1.39
